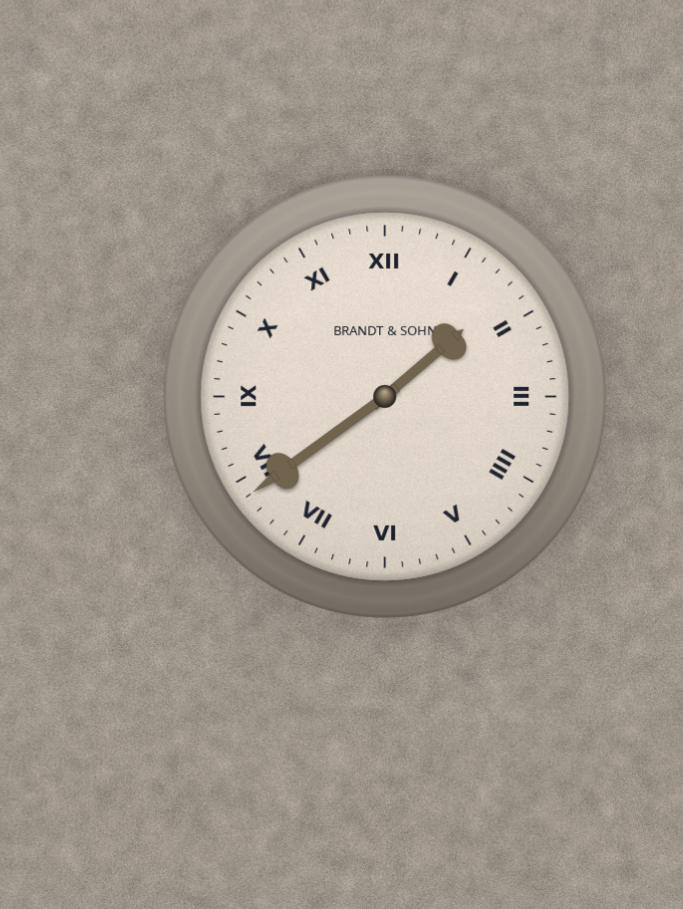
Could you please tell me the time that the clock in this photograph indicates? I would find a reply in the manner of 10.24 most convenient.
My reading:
1.39
